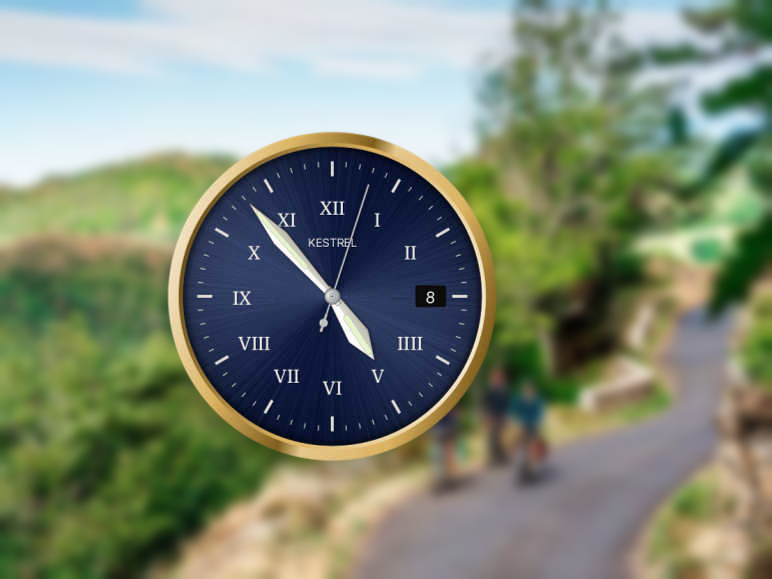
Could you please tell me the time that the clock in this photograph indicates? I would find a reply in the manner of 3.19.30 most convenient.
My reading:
4.53.03
